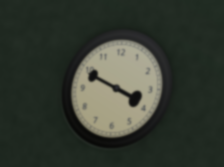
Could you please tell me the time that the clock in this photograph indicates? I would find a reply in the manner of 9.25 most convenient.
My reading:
3.49
